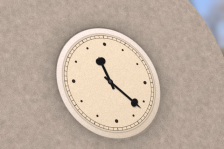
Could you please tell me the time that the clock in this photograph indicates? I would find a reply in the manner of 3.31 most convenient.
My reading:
11.22
